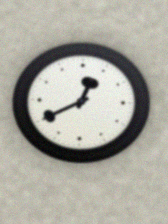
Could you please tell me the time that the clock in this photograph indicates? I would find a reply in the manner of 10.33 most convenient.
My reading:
12.40
